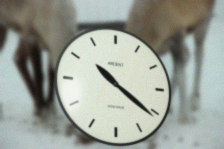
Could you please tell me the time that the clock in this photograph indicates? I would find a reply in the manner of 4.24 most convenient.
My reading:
10.21
